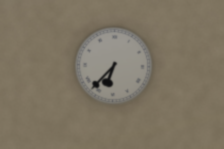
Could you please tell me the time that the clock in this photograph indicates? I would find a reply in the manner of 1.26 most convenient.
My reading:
6.37
